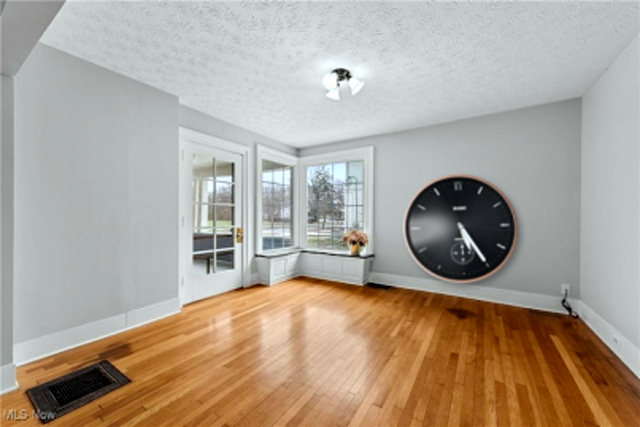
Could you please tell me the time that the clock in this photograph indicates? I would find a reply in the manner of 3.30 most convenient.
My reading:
5.25
